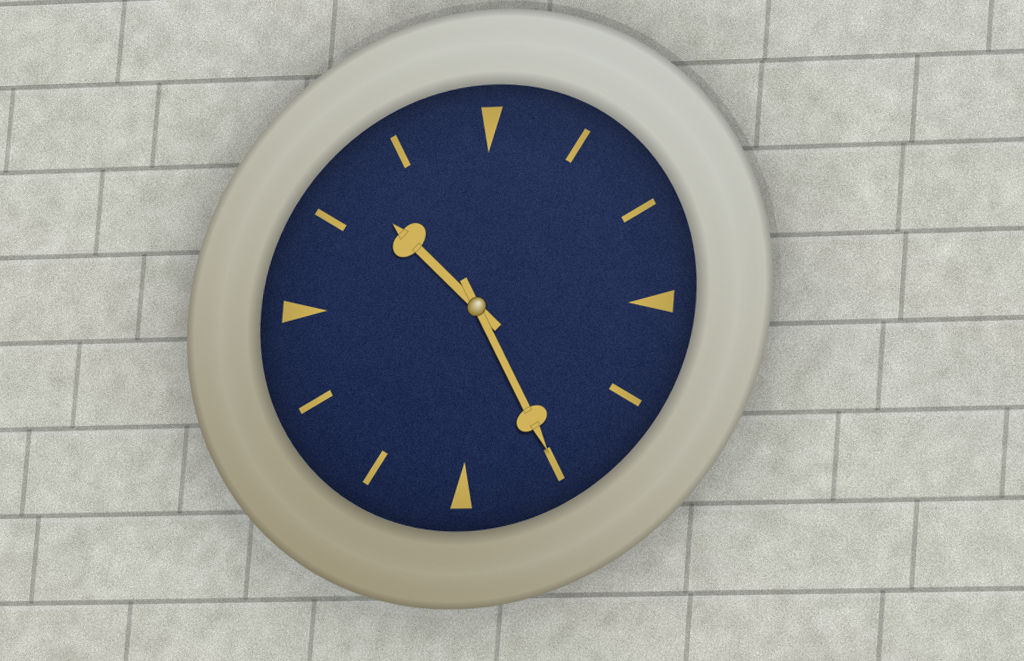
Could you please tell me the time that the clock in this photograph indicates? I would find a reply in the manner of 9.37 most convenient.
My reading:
10.25
